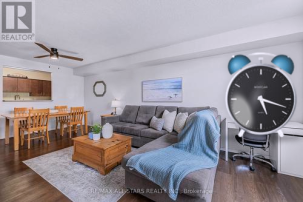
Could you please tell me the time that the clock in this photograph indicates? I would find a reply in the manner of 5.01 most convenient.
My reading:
5.18
